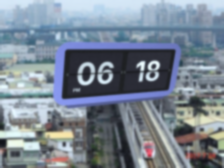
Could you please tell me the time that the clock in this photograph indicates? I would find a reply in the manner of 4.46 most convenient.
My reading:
6.18
